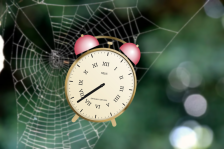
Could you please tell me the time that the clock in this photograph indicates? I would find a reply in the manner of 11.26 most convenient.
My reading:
7.38
